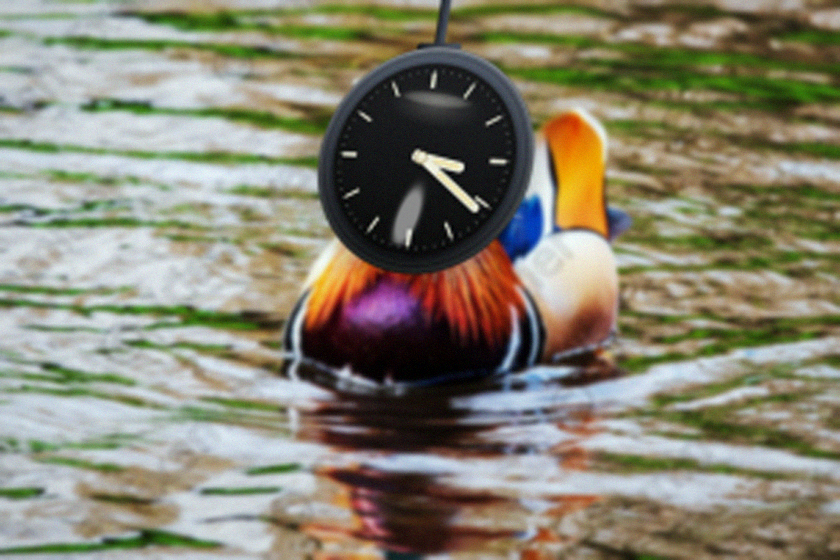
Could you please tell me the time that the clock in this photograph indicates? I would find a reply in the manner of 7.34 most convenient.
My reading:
3.21
